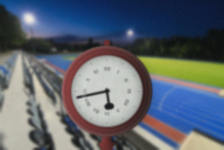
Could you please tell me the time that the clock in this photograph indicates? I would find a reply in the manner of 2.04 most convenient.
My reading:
5.43
